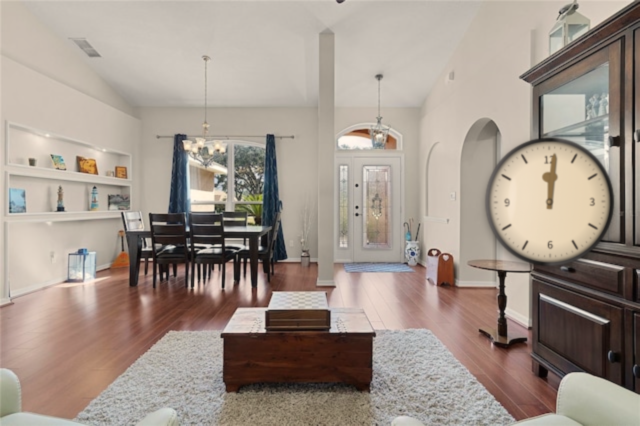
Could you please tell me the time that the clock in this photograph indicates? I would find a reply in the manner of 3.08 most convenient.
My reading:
12.01
